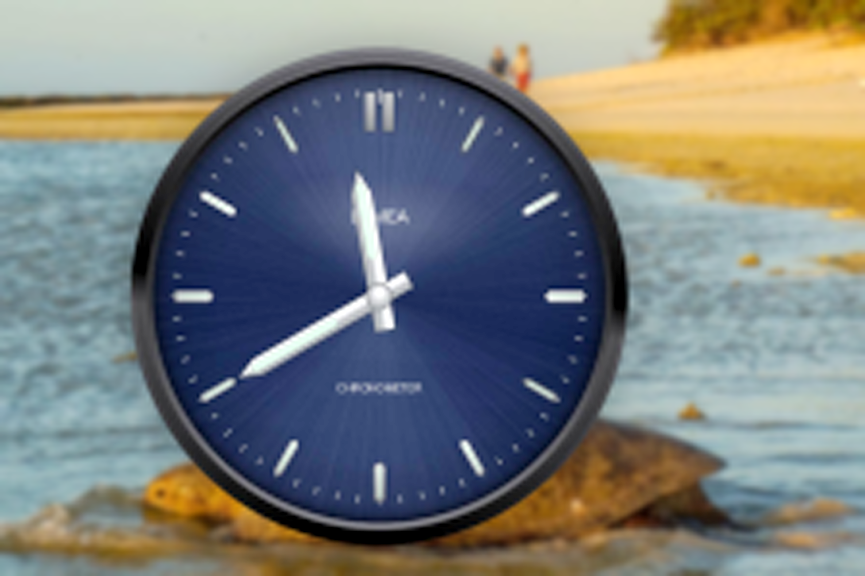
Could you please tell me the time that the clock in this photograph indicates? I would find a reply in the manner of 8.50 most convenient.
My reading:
11.40
